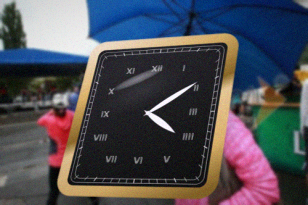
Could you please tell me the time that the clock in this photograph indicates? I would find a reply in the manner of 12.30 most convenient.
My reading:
4.09
